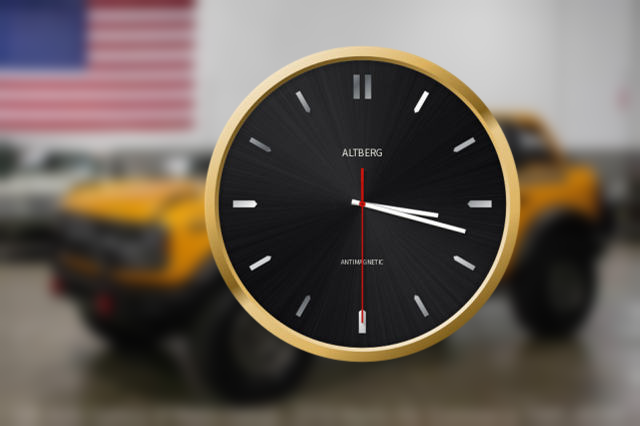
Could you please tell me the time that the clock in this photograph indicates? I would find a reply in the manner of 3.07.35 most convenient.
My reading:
3.17.30
